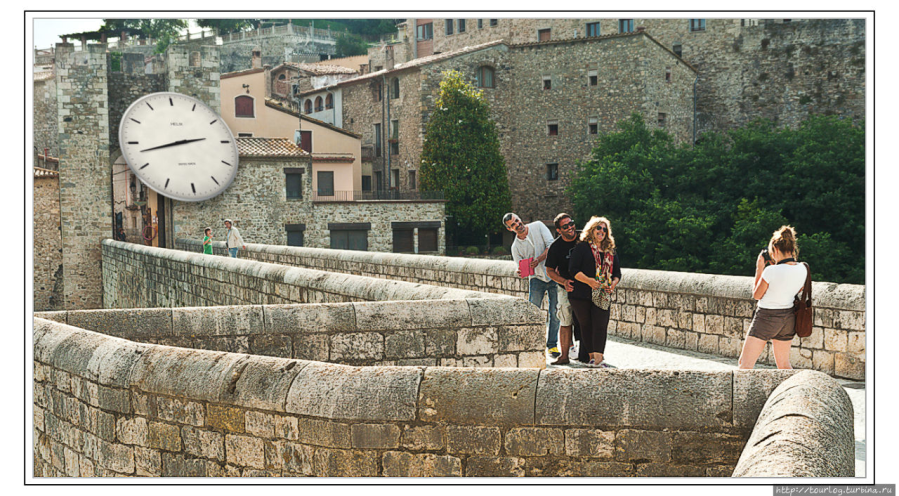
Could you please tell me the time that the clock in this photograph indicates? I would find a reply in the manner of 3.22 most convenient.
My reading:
2.43
